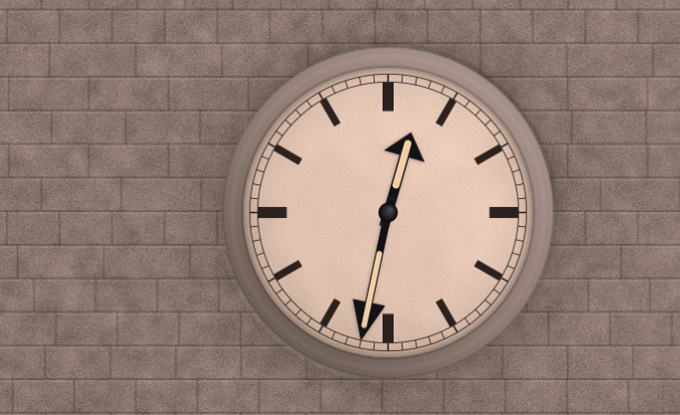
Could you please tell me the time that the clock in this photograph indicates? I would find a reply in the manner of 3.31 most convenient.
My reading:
12.32
